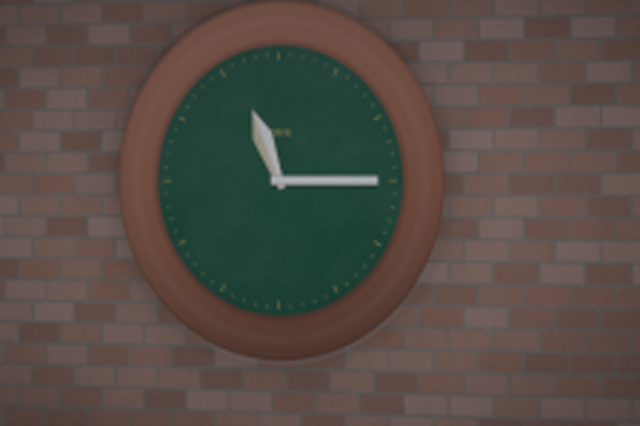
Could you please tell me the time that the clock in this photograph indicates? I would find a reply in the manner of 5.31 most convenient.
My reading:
11.15
